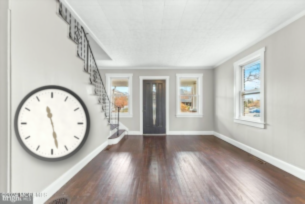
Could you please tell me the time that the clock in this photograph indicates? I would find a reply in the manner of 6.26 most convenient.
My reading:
11.28
